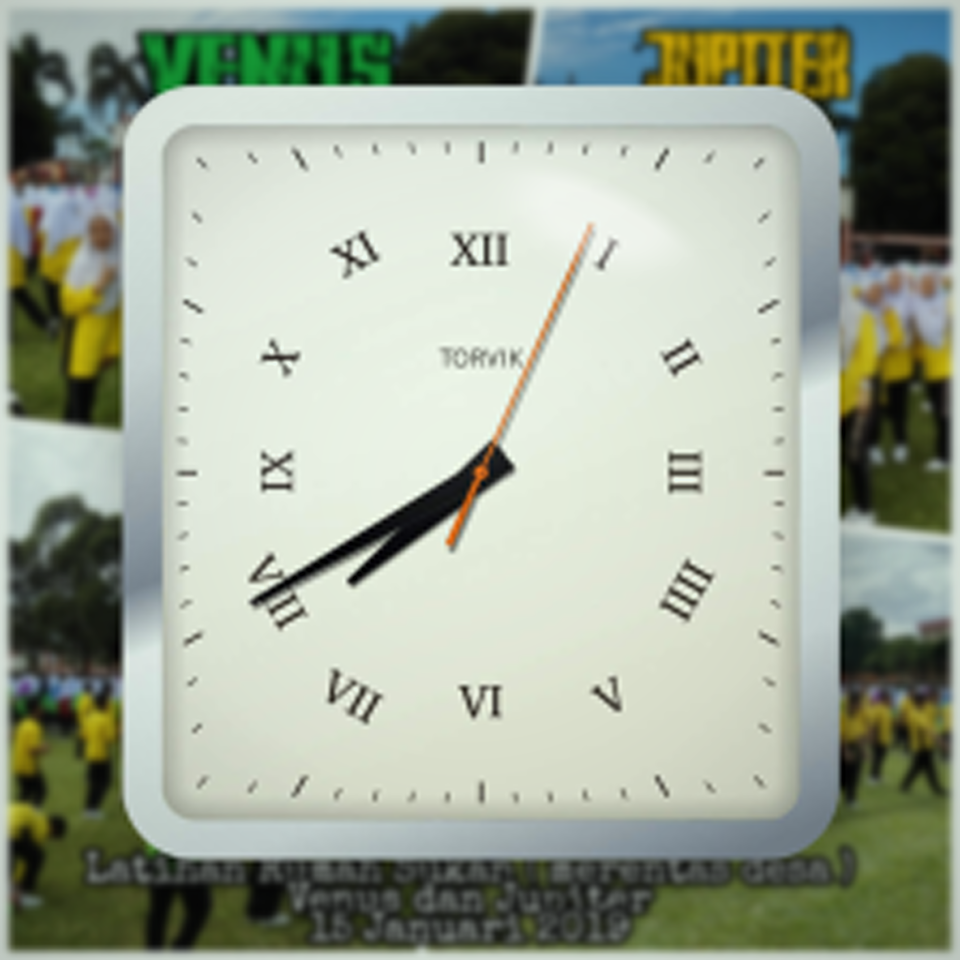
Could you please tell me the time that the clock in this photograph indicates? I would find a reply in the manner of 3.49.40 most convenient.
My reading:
7.40.04
